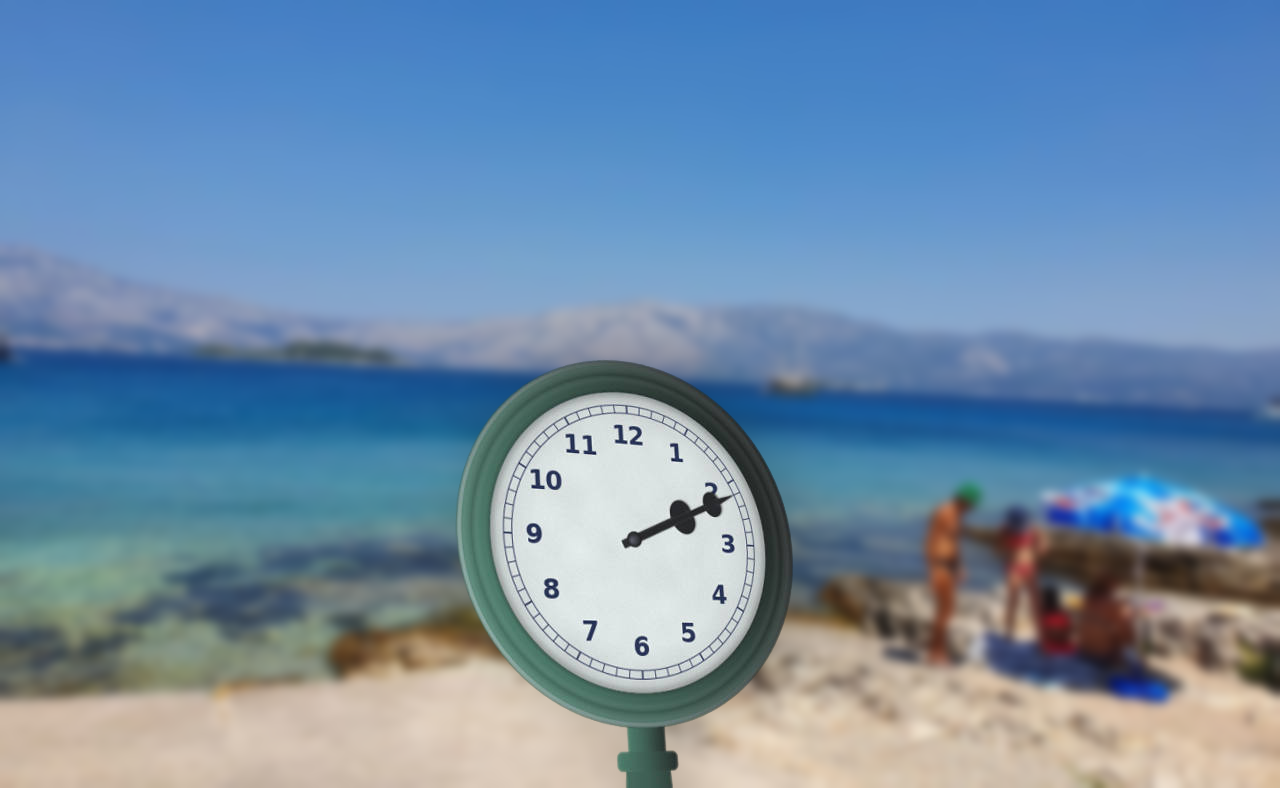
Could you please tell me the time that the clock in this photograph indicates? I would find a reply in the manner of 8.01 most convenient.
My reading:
2.11
